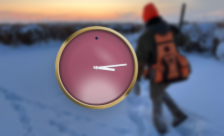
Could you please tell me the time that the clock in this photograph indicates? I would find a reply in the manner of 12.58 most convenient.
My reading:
3.14
